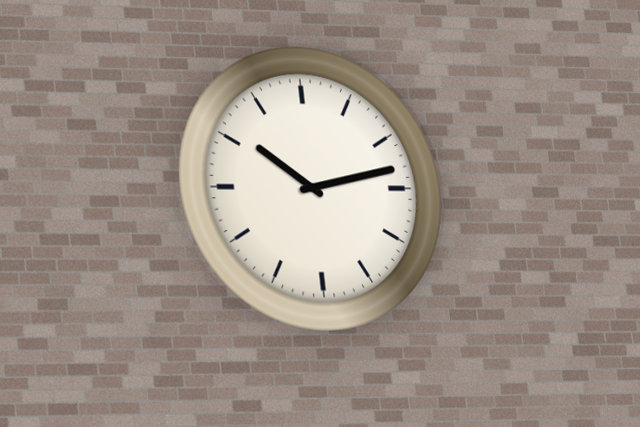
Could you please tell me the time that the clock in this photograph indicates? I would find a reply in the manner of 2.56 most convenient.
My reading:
10.13
